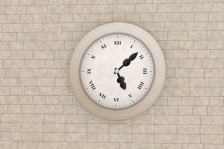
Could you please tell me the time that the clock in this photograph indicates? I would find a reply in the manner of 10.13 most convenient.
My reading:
5.08
